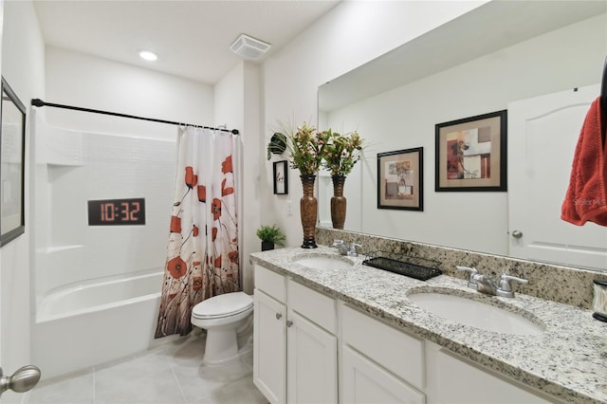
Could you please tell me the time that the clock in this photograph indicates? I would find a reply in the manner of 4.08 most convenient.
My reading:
10.32
